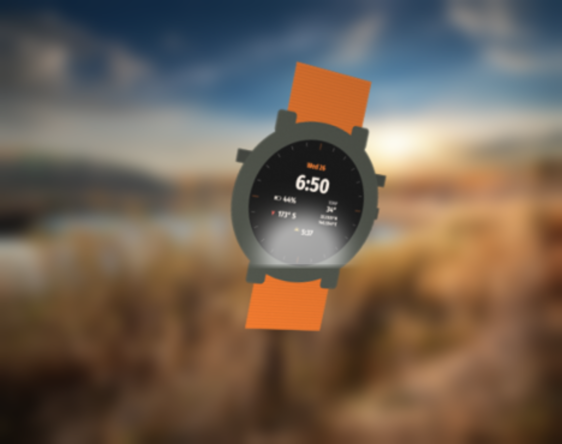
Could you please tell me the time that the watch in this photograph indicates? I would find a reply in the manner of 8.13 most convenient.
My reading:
6.50
